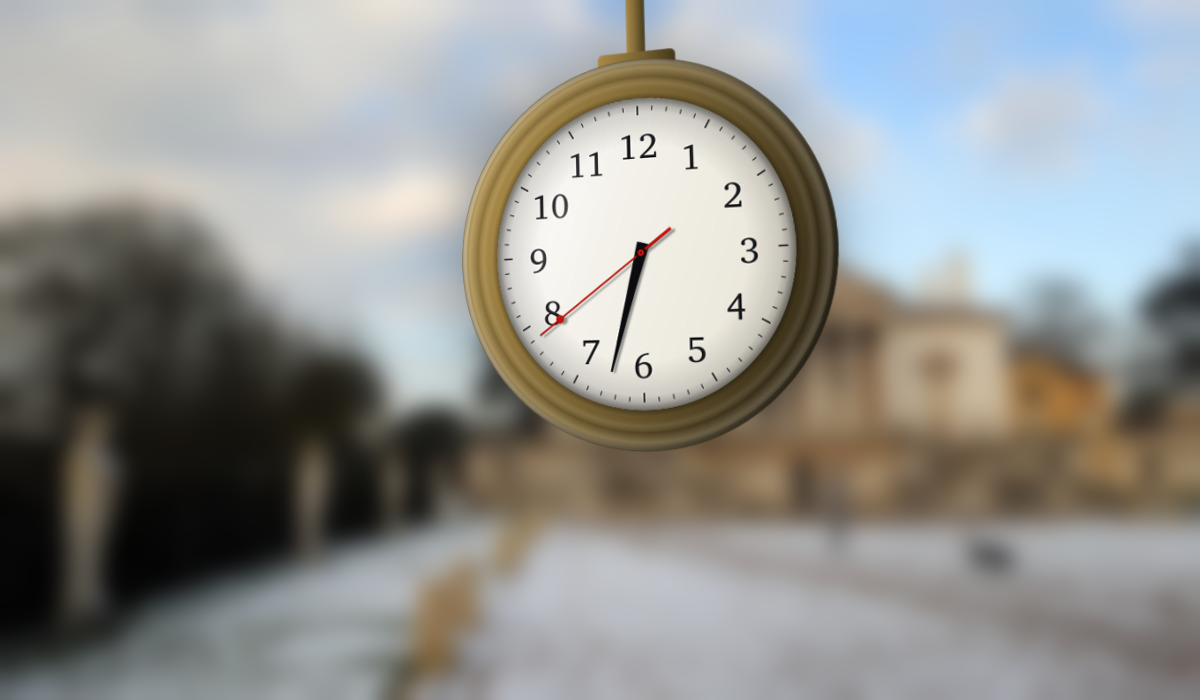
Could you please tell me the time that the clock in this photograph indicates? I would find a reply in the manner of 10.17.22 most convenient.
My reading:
6.32.39
